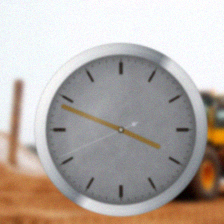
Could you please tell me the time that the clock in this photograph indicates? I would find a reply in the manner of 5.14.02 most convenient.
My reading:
3.48.41
